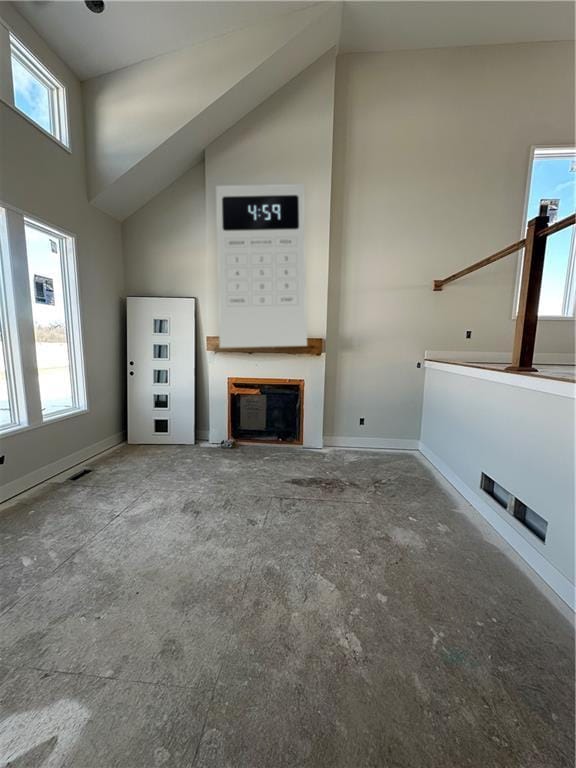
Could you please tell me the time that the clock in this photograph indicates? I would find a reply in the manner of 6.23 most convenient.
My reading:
4.59
